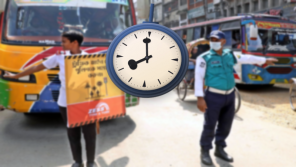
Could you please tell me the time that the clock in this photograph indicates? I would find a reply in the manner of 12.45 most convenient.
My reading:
7.59
